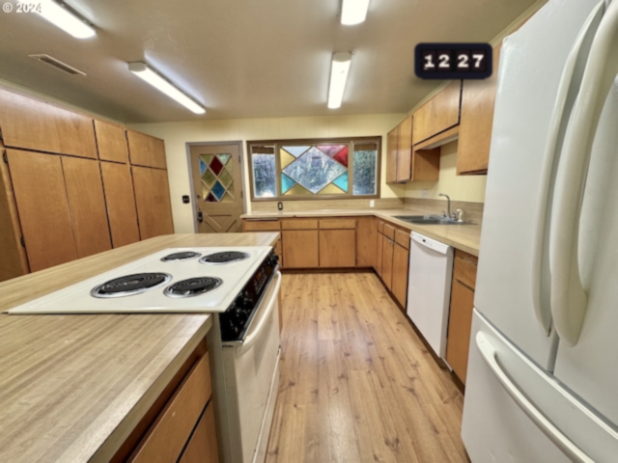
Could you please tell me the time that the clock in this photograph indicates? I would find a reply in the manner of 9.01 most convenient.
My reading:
12.27
